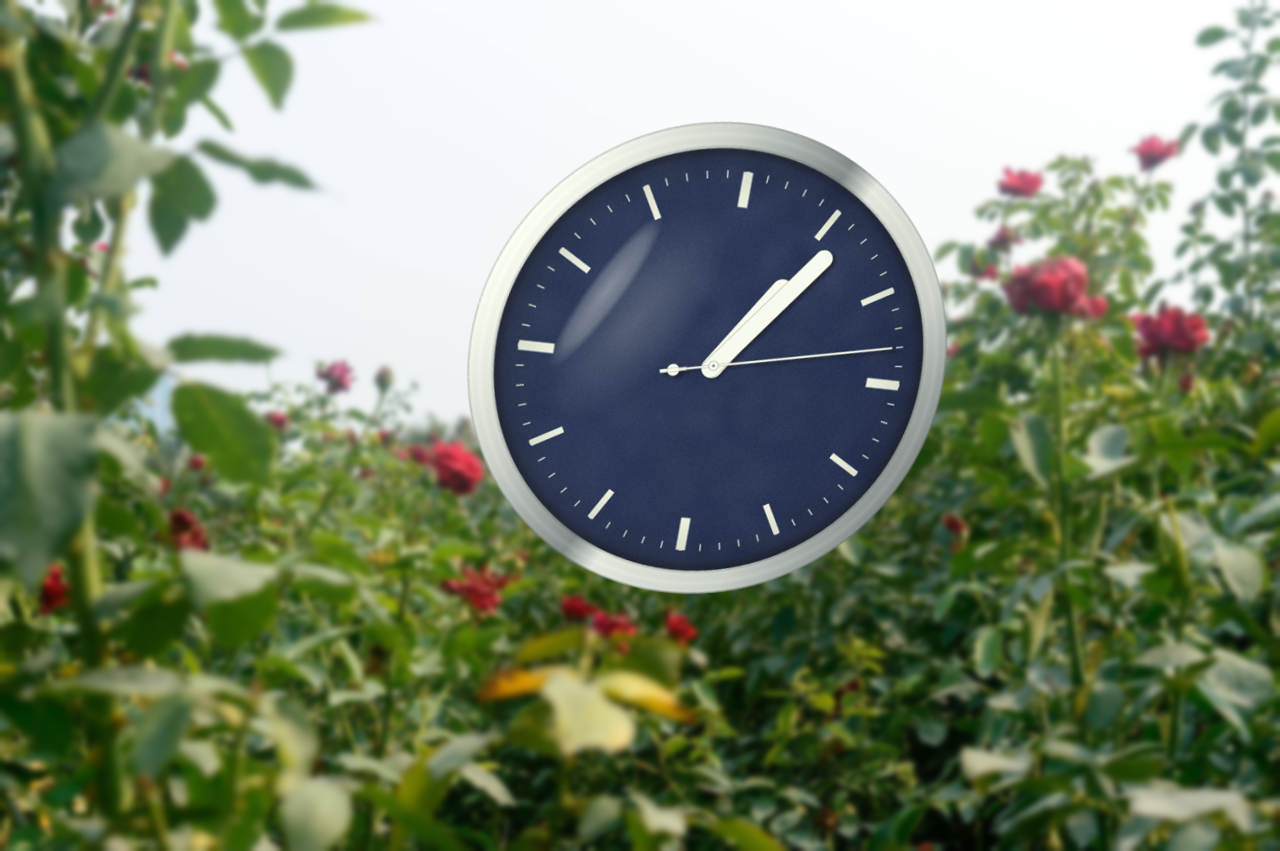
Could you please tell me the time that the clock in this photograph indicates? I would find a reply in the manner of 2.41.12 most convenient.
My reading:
1.06.13
